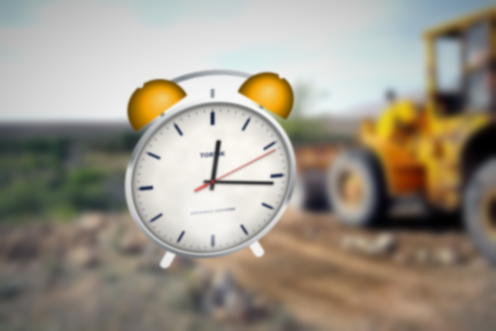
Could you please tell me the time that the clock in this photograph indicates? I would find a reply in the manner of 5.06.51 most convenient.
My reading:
12.16.11
